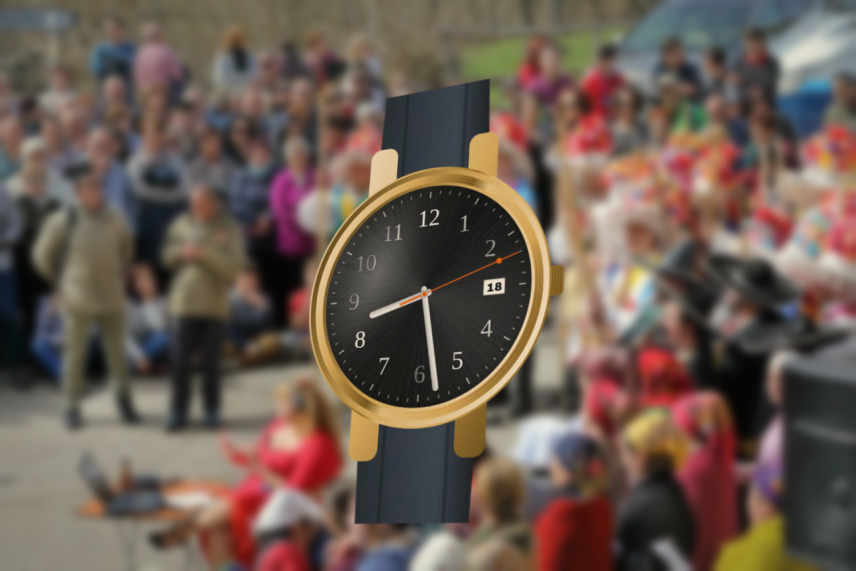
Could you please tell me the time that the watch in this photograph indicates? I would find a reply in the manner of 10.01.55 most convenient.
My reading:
8.28.12
